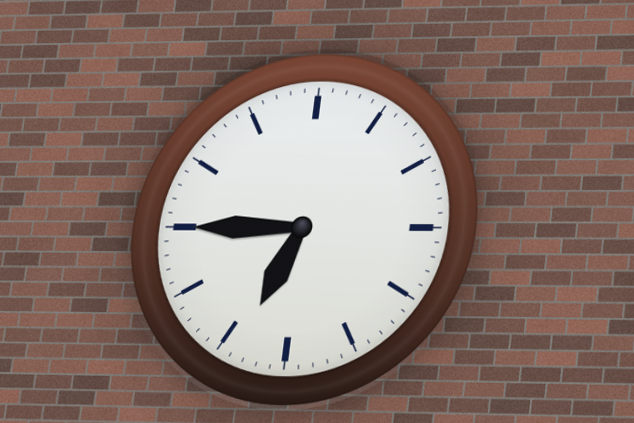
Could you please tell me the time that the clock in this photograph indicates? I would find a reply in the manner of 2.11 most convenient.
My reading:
6.45
